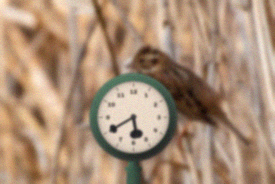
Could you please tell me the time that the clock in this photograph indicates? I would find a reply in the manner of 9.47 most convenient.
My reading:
5.40
